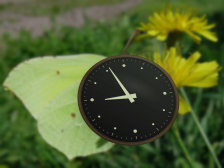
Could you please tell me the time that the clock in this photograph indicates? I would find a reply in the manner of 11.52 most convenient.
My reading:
8.56
